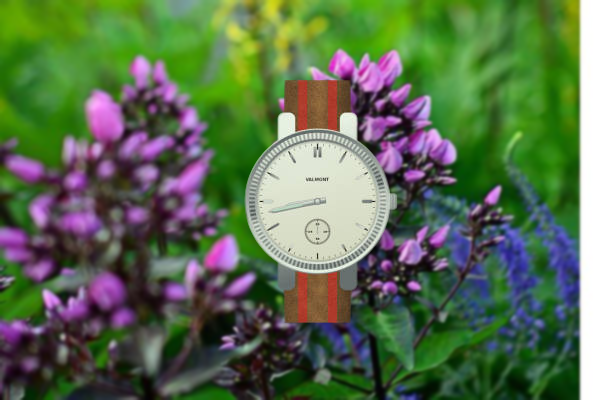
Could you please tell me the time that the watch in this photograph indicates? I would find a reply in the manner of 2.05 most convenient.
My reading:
8.43
